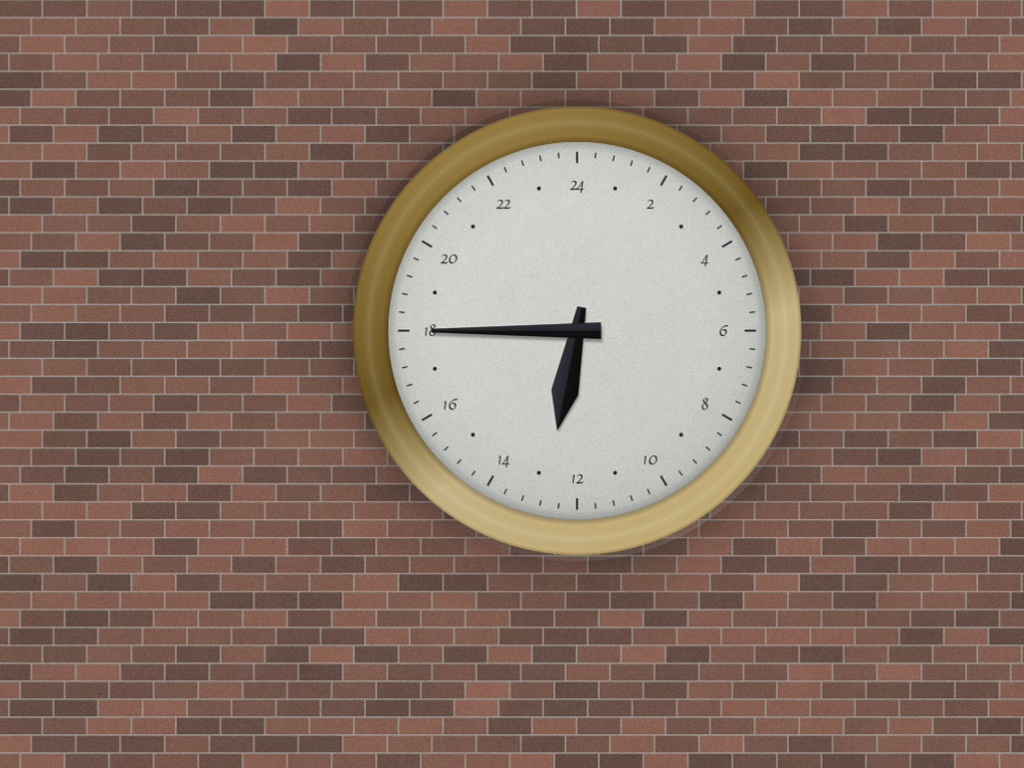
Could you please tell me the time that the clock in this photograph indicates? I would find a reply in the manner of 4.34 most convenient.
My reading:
12.45
